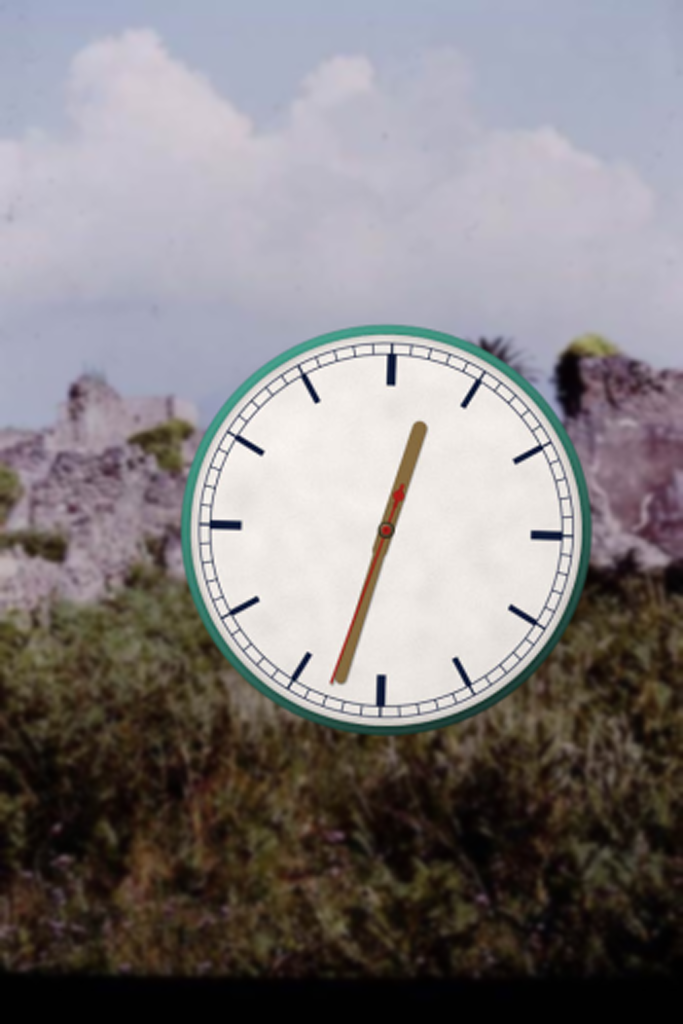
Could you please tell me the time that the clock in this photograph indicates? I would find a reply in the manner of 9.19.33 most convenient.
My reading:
12.32.33
